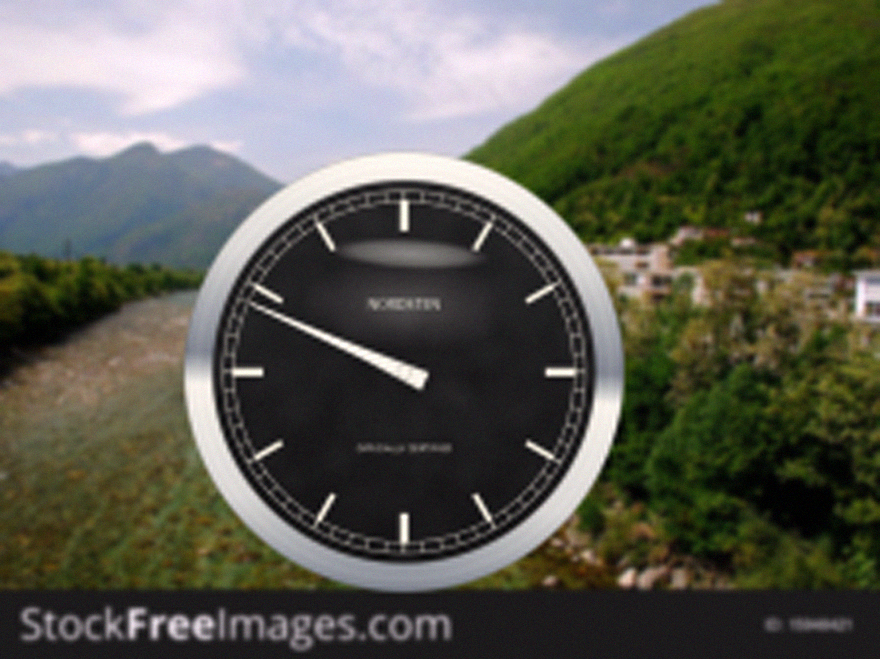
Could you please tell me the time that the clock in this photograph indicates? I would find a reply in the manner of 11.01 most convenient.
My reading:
9.49
